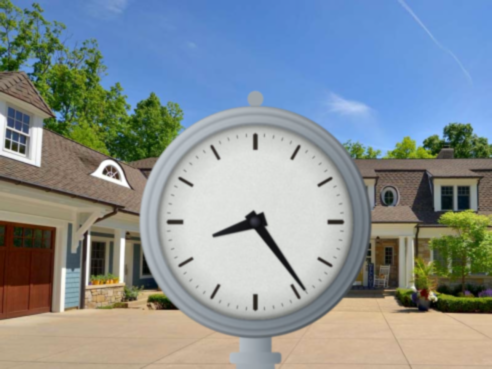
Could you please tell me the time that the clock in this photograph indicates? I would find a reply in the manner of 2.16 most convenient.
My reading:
8.24
